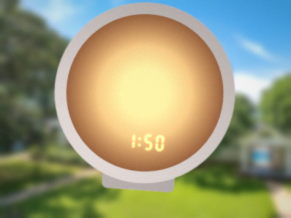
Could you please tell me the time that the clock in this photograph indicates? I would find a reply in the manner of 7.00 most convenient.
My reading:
1.50
